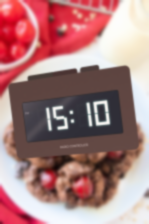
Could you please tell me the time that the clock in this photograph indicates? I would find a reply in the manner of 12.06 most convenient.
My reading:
15.10
